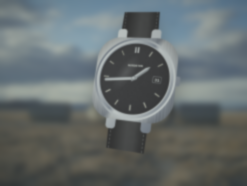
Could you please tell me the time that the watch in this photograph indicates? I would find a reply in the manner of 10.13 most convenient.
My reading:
1.44
